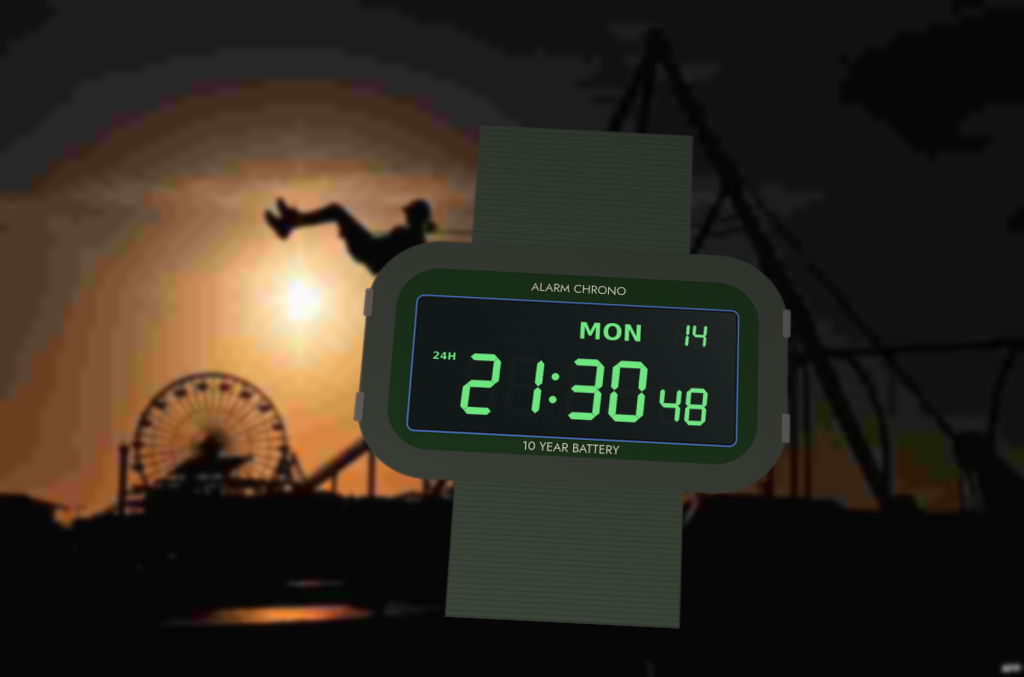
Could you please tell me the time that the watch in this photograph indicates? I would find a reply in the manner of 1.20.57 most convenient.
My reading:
21.30.48
